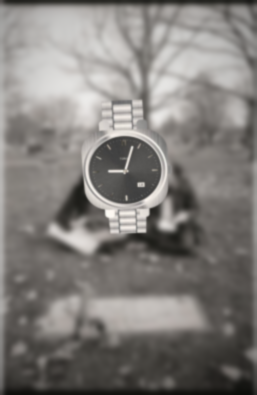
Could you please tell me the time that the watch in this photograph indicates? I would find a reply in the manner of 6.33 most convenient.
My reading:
9.03
